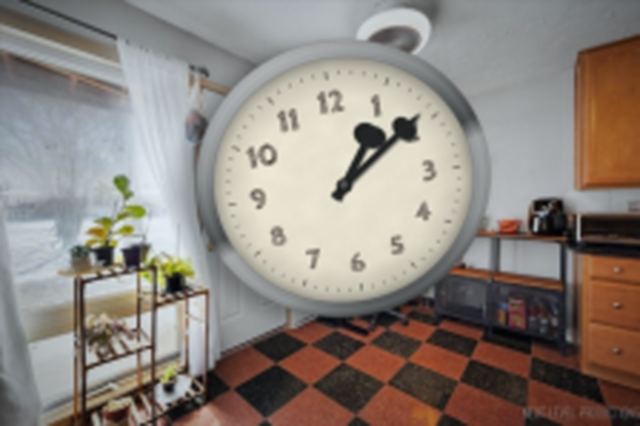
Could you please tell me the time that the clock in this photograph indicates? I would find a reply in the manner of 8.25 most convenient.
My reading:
1.09
